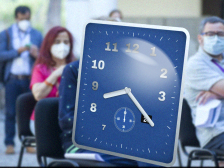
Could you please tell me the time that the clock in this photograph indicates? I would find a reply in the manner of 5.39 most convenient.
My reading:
8.22
